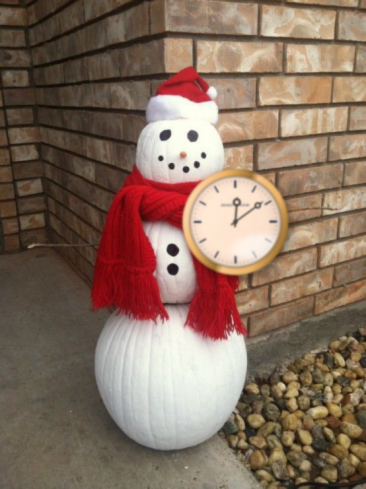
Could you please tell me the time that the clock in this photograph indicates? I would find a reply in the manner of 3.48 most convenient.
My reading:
12.09
